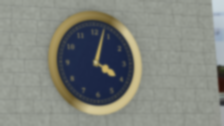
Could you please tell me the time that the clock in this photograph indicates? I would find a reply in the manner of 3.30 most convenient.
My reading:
4.03
